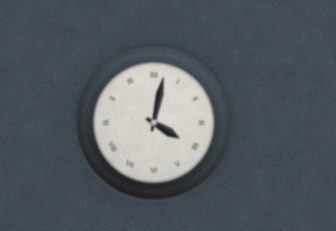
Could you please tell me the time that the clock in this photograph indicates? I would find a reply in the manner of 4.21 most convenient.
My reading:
4.02
